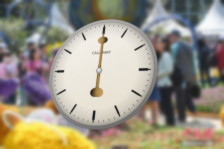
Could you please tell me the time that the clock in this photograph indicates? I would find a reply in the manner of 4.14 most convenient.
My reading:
6.00
